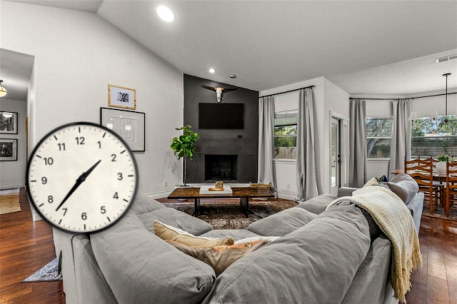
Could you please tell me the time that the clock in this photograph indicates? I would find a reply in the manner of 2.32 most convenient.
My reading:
1.37
